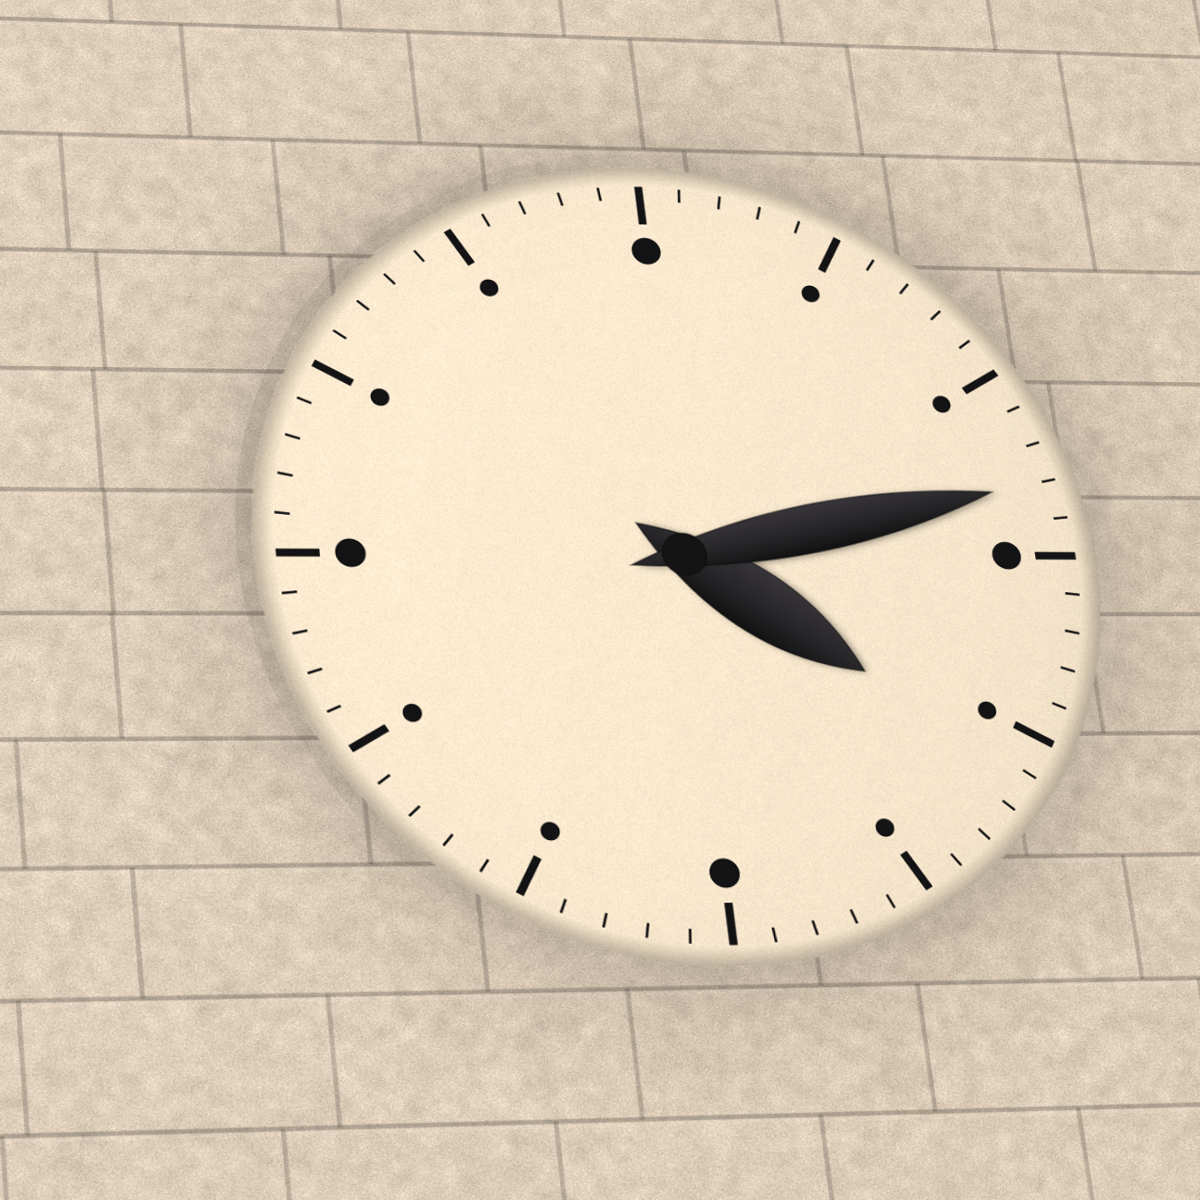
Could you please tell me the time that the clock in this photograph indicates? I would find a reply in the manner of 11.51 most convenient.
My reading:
4.13
